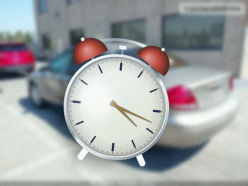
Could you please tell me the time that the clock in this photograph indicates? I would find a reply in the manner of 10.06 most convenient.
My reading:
4.18
